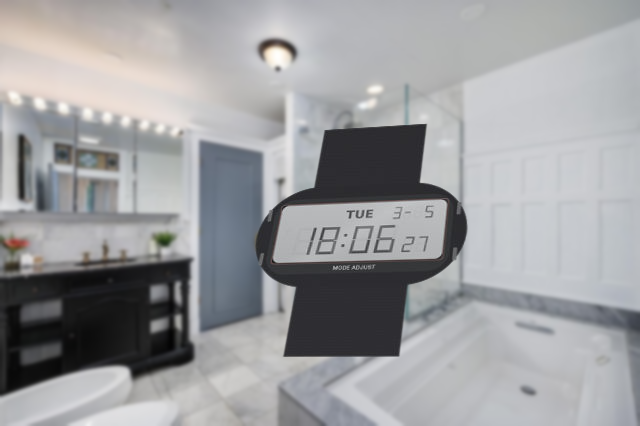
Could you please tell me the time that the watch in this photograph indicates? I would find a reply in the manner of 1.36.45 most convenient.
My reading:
18.06.27
